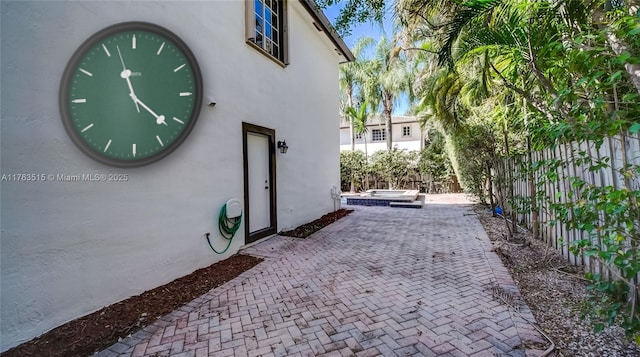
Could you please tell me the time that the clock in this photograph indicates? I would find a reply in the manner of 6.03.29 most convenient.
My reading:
11.21.57
